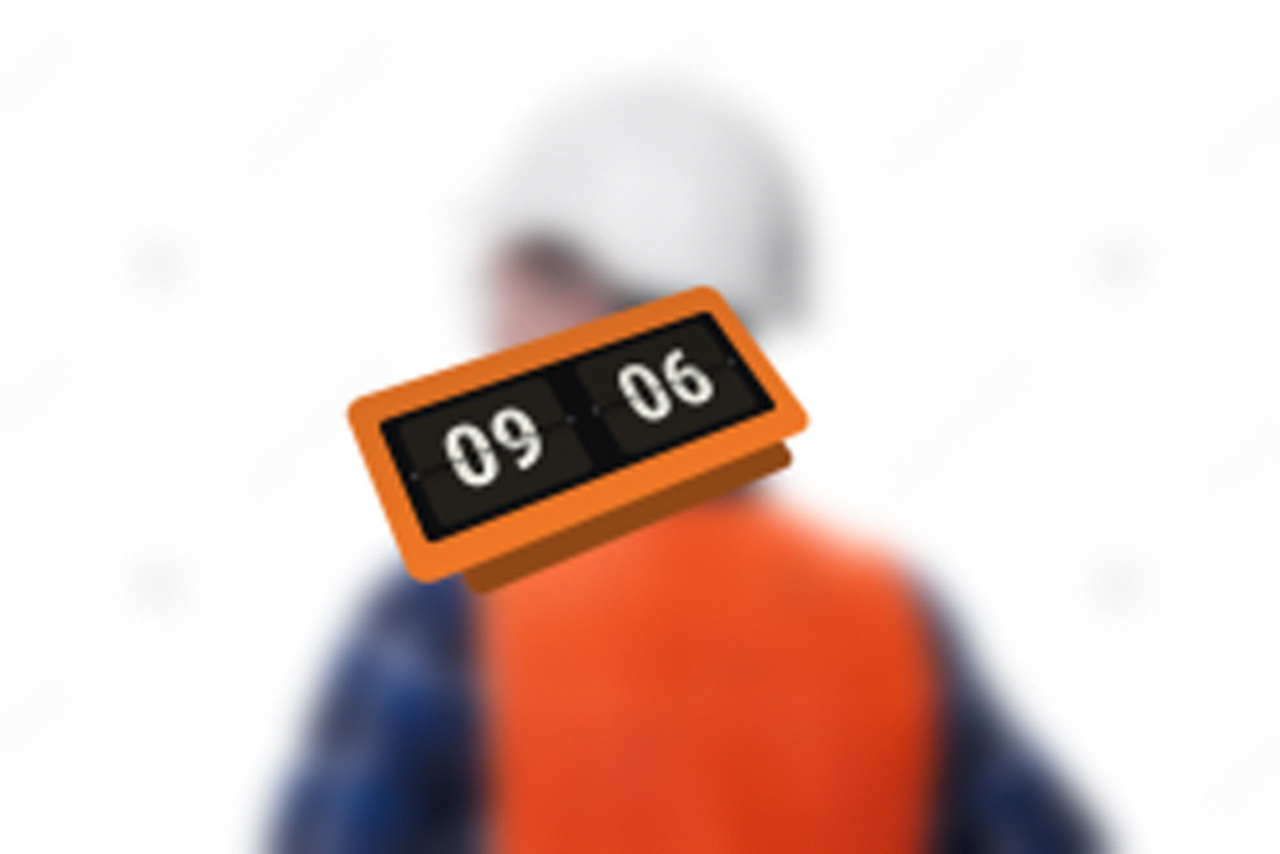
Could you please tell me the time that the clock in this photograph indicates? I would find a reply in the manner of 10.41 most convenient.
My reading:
9.06
